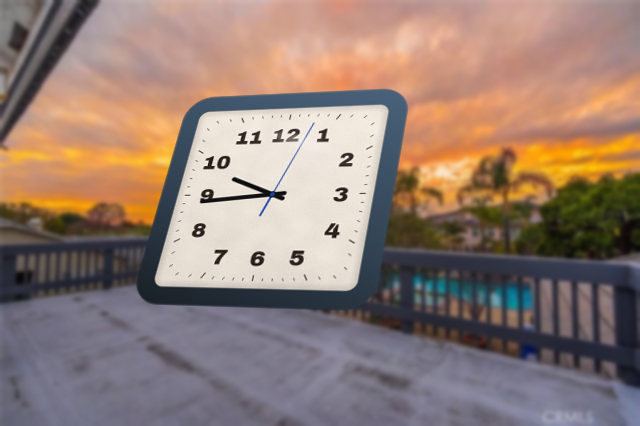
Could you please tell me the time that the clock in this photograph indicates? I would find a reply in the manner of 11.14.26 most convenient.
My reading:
9.44.03
